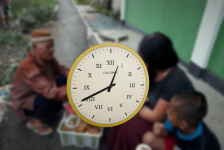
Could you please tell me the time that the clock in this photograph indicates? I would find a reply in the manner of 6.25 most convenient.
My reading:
12.41
